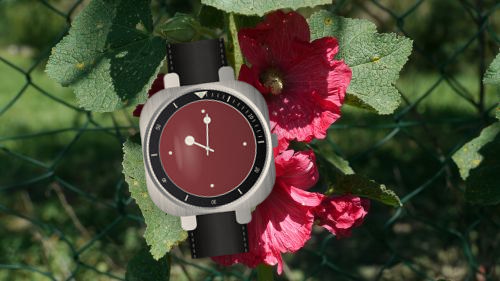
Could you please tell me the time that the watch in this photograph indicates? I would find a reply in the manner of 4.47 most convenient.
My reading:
10.01
